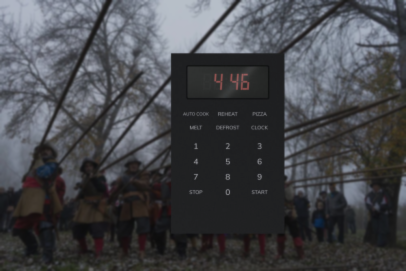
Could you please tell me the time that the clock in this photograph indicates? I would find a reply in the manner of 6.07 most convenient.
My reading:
4.46
